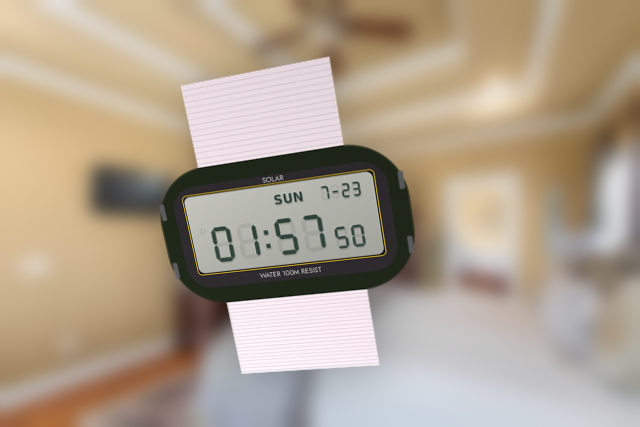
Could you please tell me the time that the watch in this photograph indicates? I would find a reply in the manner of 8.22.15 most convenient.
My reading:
1.57.50
